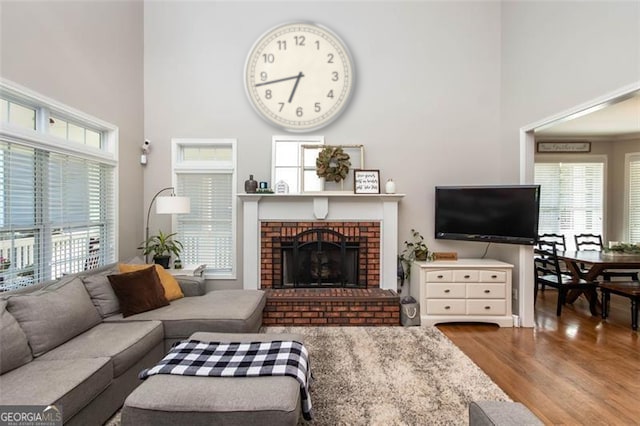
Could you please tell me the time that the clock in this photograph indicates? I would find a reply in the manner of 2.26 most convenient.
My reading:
6.43
